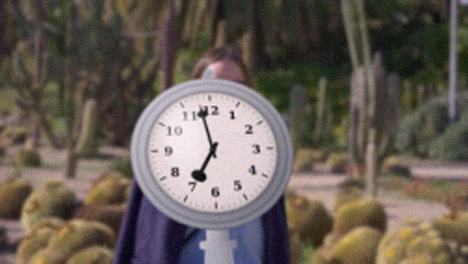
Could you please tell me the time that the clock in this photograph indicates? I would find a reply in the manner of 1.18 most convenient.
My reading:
6.58
